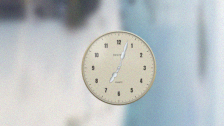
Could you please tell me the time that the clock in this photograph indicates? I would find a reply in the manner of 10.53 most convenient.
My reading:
7.03
